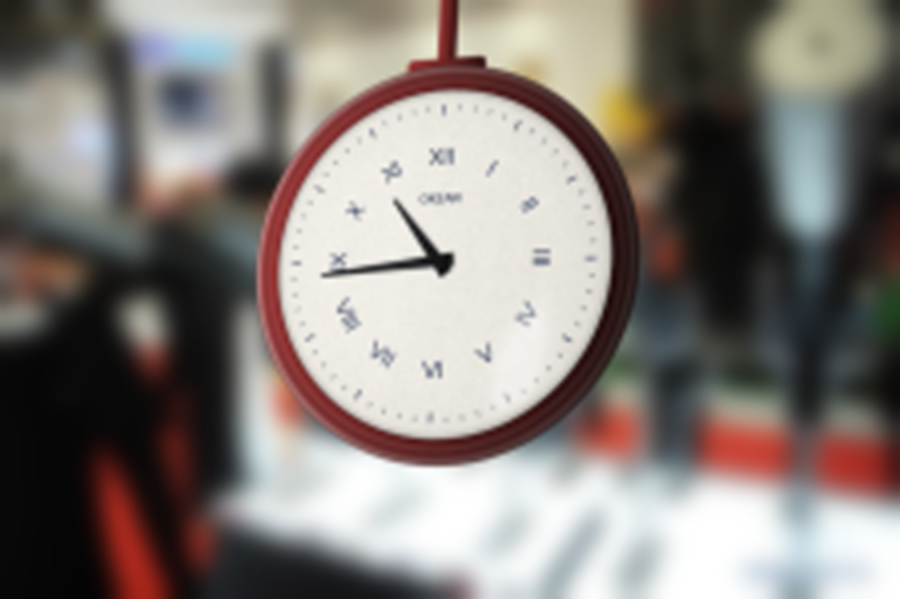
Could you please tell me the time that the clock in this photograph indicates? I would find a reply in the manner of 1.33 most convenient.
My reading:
10.44
